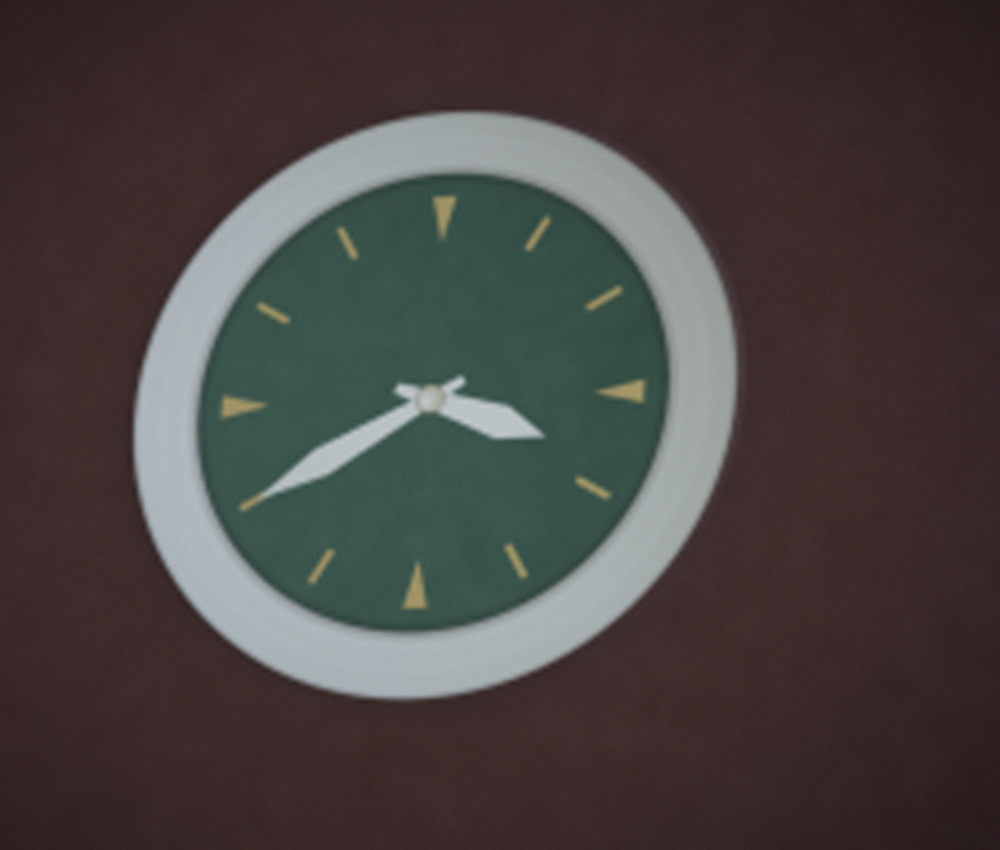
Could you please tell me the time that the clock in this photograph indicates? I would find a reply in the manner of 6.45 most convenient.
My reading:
3.40
